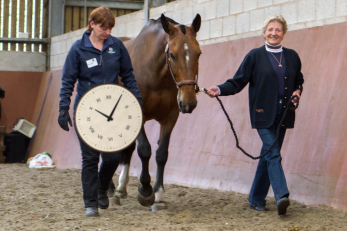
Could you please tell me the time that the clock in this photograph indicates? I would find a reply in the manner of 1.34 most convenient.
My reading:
10.05
